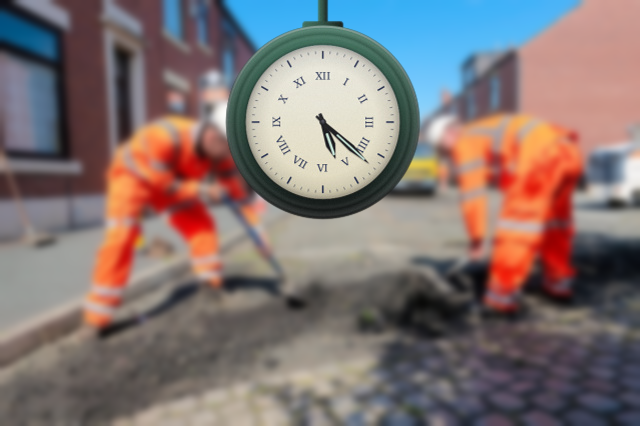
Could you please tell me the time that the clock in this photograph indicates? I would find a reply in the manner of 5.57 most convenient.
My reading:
5.22
